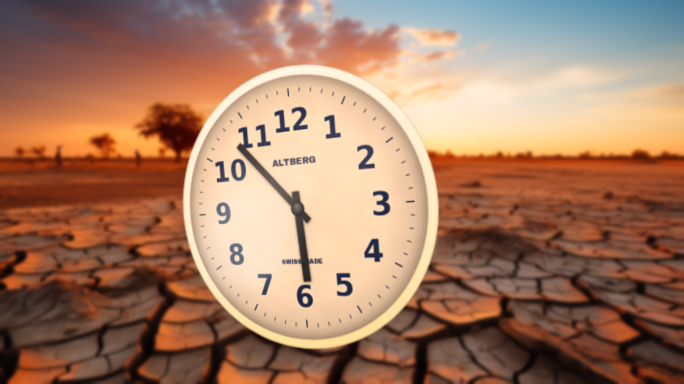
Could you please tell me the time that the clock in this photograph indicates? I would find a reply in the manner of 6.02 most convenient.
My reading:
5.53
